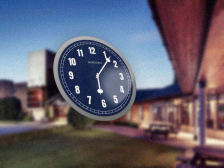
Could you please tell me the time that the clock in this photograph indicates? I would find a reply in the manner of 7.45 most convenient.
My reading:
6.07
